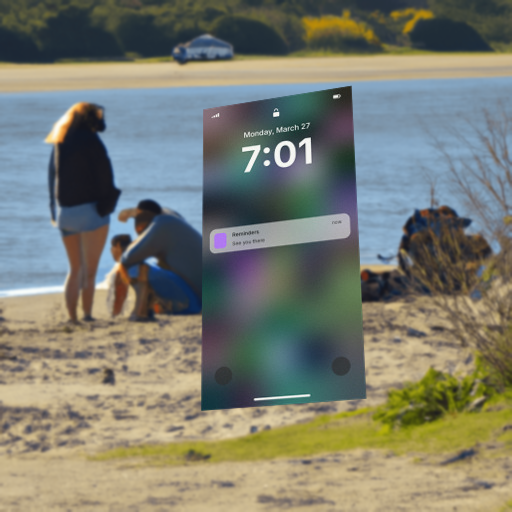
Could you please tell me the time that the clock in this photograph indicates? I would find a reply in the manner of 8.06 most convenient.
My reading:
7.01
